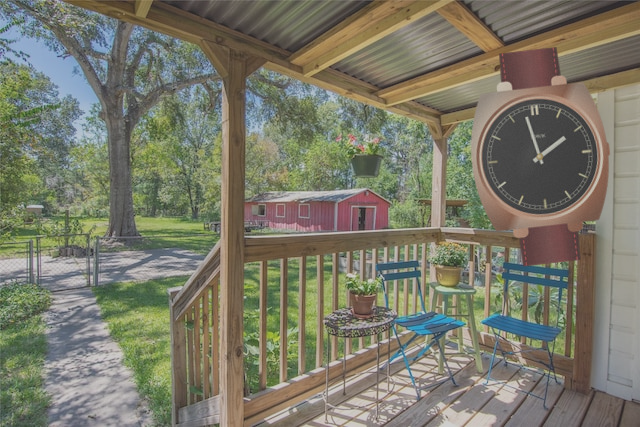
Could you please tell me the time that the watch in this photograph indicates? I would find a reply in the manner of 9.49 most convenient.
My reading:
1.58
